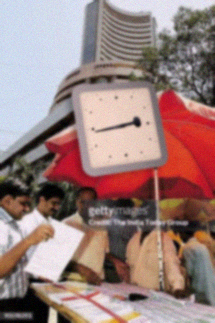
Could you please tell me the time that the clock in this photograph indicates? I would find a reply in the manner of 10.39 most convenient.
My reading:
2.44
